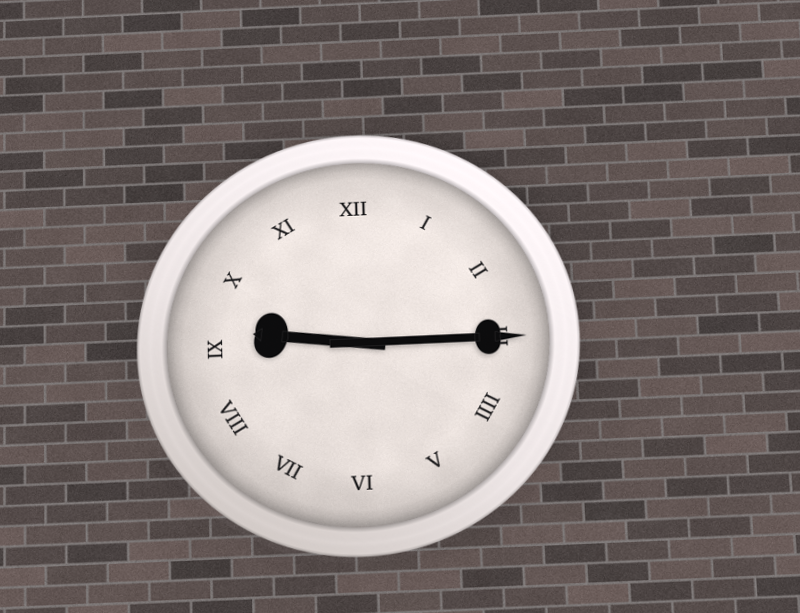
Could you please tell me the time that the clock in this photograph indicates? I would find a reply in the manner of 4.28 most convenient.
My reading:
9.15
